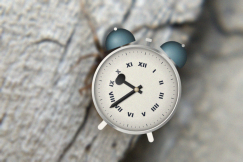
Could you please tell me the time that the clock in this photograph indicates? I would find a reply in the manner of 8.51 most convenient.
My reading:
9.37
